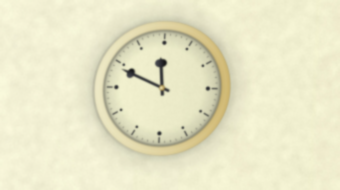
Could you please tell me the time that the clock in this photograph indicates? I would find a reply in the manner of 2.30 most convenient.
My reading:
11.49
